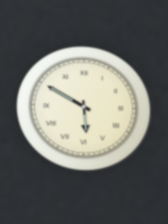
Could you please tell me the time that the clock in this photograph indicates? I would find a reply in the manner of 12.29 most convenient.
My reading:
5.50
